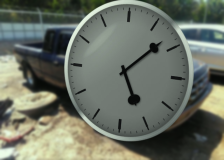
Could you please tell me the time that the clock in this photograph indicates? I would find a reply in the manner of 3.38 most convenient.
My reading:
5.08
